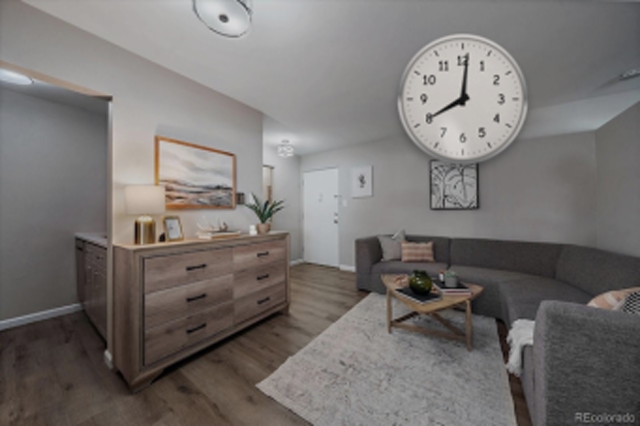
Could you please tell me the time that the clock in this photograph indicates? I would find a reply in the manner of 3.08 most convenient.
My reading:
8.01
